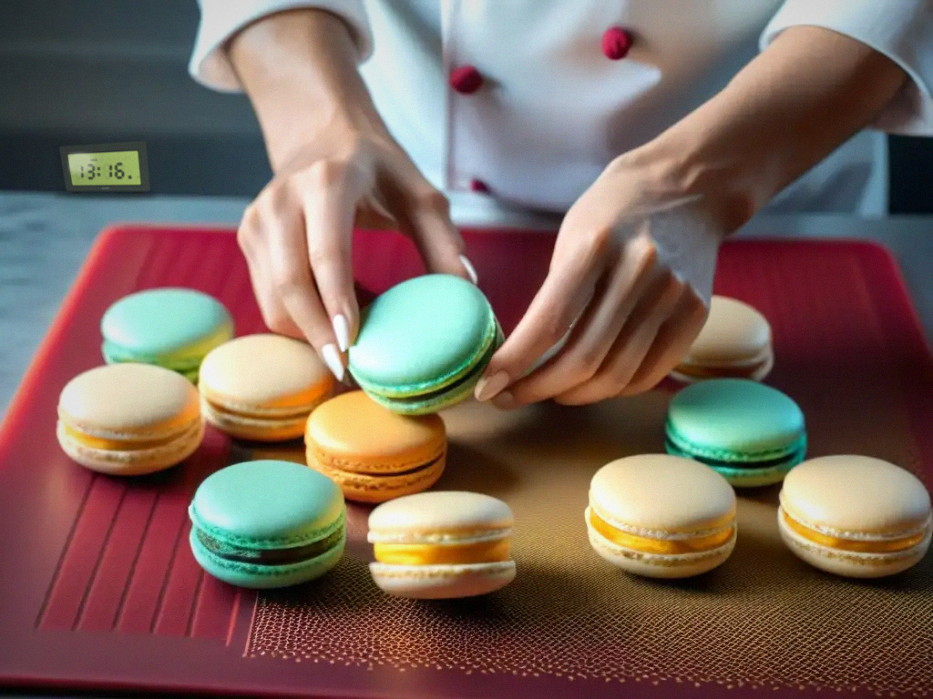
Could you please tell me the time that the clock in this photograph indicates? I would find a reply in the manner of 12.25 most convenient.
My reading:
13.16
